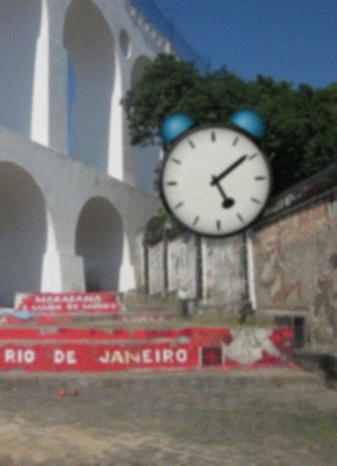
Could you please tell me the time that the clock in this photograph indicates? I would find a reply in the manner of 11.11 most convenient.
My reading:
5.09
